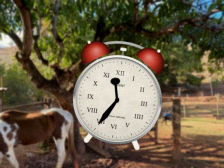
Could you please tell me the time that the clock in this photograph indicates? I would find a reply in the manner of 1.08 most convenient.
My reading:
11.35
